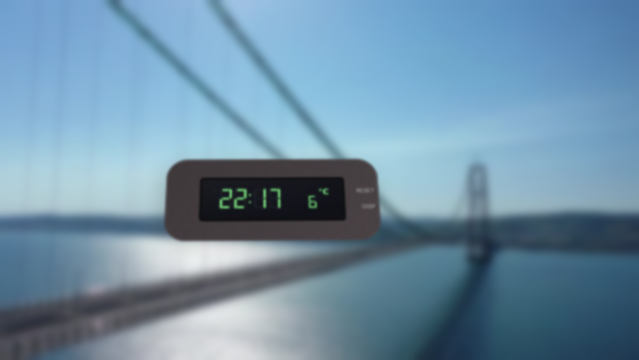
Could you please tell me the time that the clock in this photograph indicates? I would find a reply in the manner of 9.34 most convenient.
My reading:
22.17
